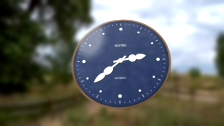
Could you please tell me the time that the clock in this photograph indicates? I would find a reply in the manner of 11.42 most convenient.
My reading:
2.38
